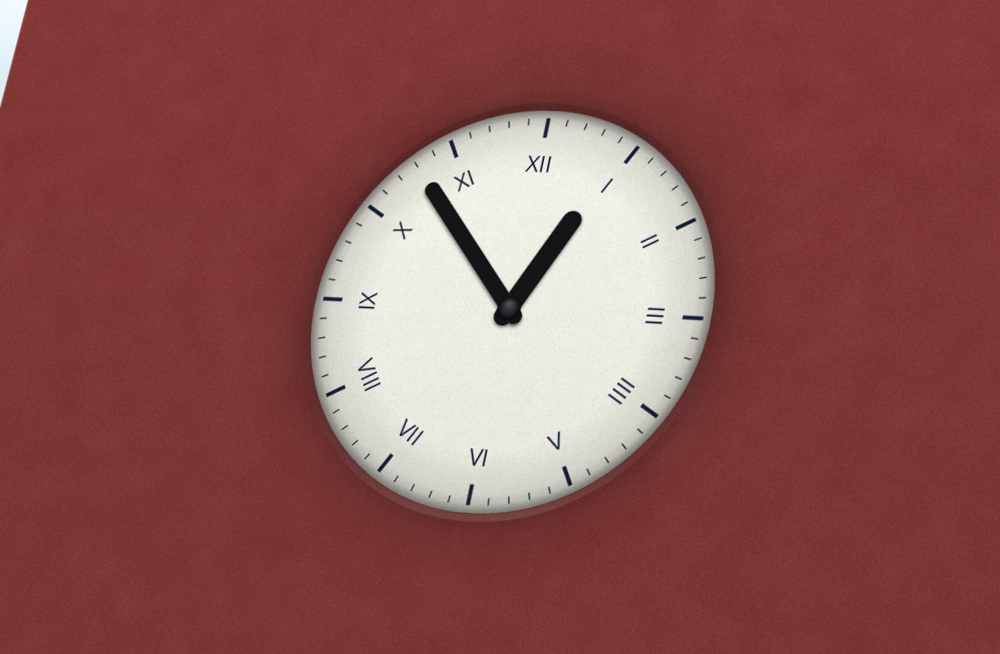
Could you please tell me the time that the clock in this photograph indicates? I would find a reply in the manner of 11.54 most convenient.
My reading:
12.53
